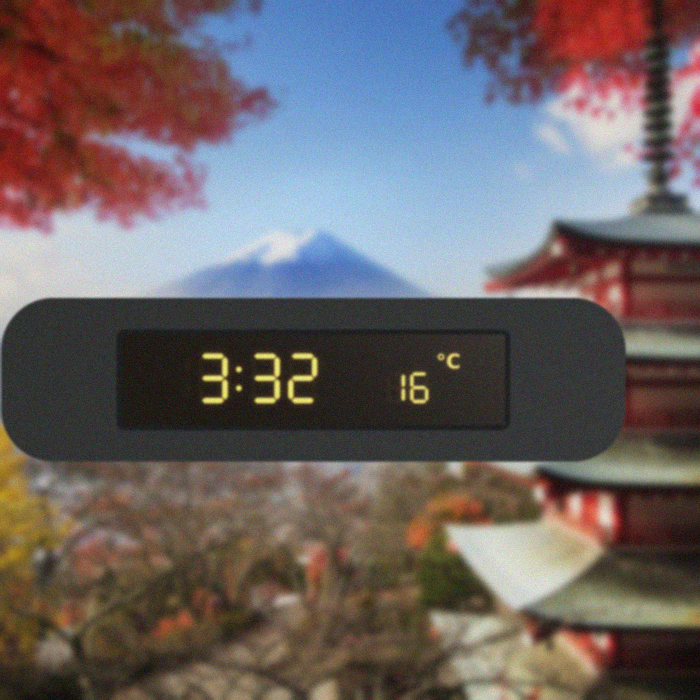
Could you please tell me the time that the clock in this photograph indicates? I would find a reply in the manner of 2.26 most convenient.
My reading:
3.32
